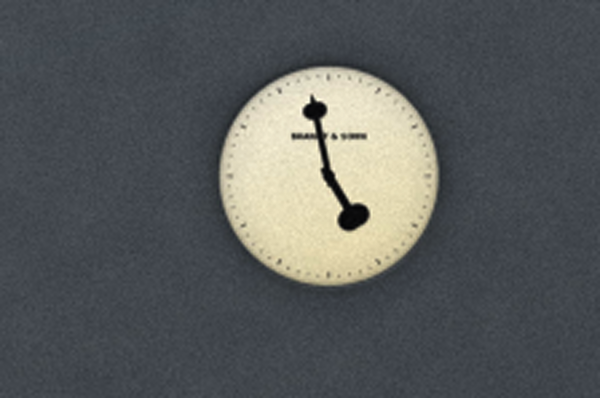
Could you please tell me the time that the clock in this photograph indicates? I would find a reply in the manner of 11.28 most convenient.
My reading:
4.58
